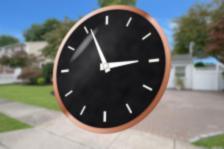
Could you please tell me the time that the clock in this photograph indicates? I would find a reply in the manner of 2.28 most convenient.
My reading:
2.56
